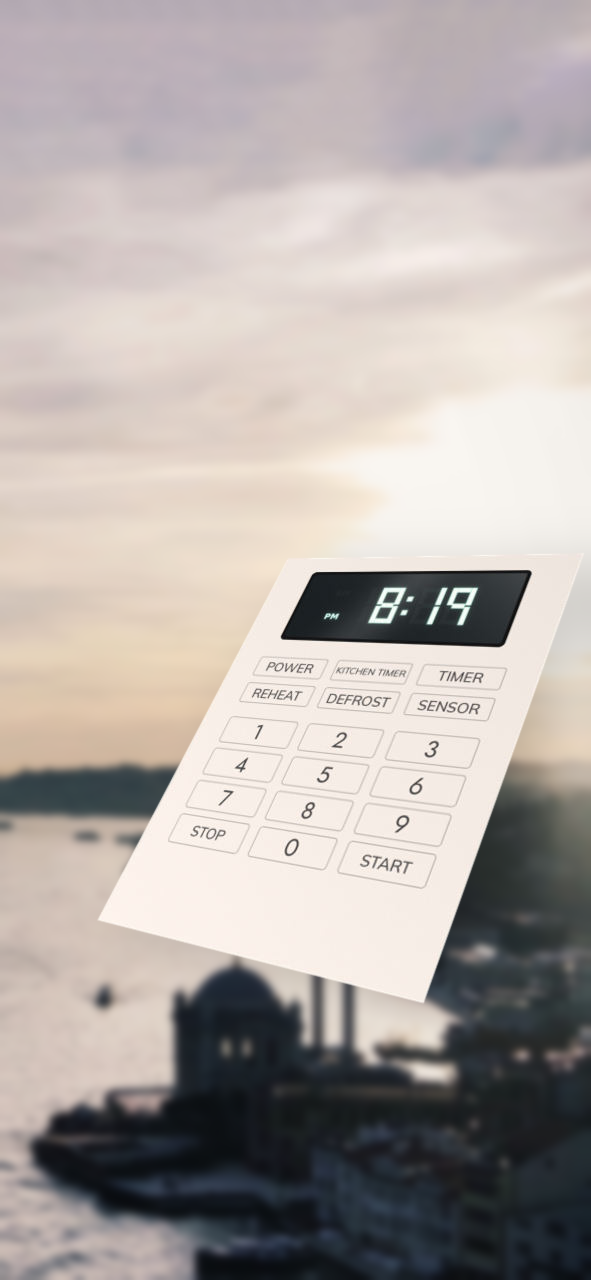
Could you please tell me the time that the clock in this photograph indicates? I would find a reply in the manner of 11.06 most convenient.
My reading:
8.19
